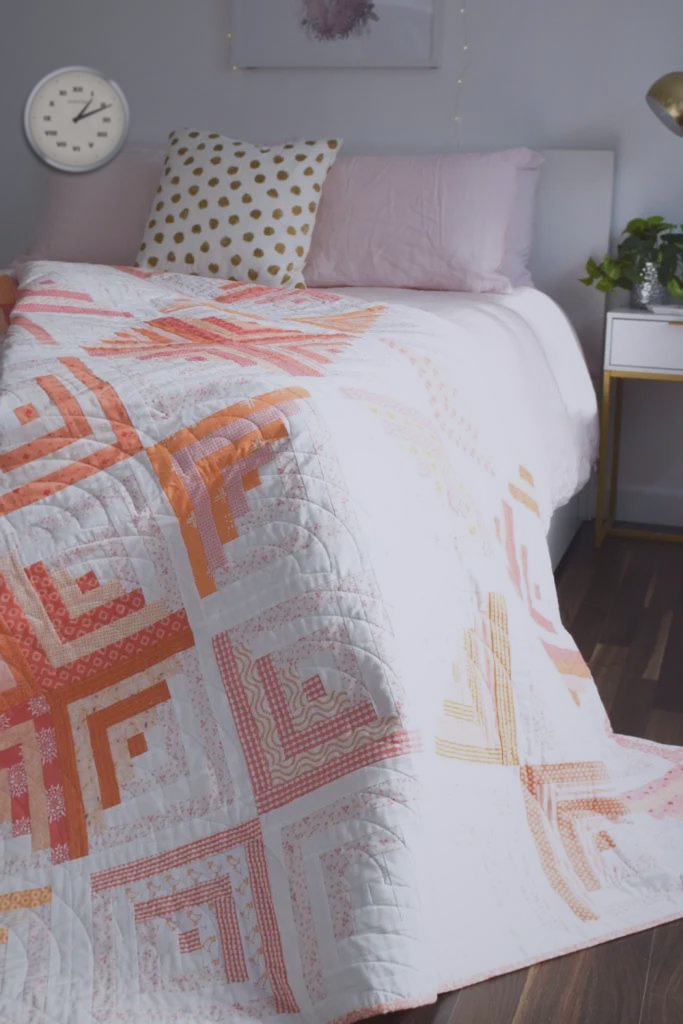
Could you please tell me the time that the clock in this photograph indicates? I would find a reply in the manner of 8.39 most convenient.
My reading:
1.11
